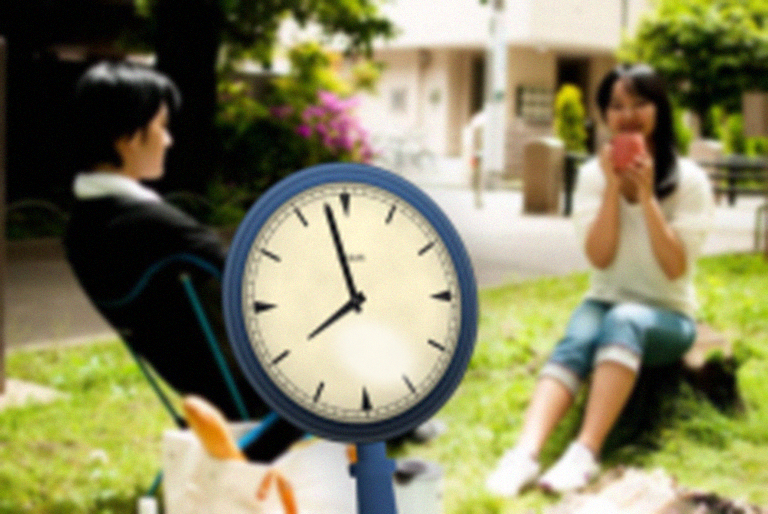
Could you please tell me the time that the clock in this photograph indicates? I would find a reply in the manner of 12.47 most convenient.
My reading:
7.58
